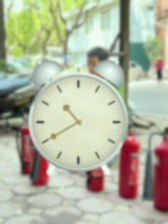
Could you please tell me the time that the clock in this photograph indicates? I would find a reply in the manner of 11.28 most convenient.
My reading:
10.40
